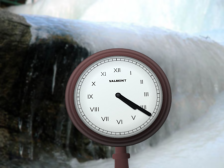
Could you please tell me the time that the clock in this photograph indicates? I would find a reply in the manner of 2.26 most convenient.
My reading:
4.21
